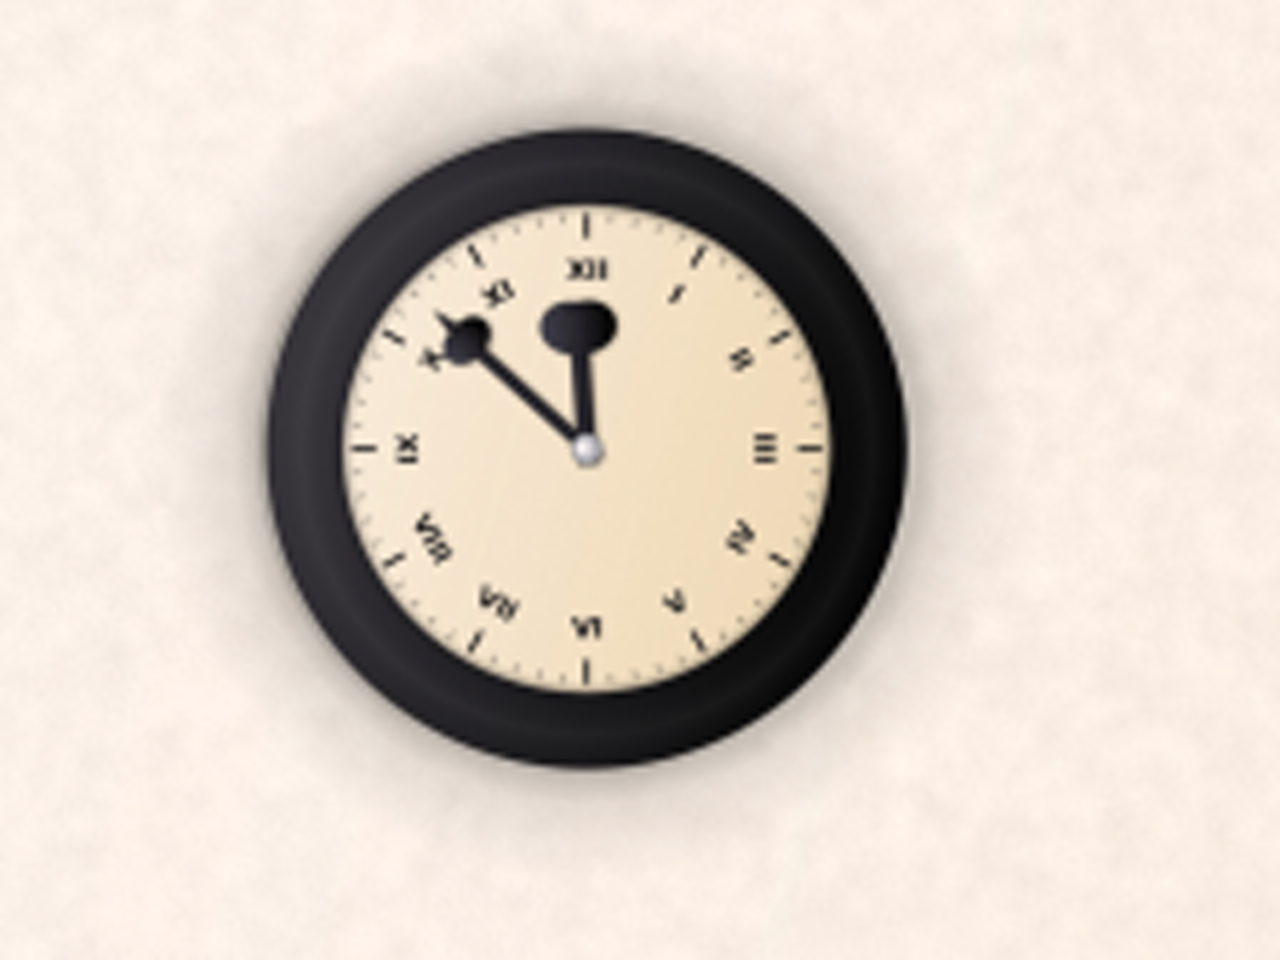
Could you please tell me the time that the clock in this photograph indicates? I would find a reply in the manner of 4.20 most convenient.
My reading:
11.52
